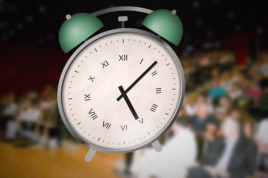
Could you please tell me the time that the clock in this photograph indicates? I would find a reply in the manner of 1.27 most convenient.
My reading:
5.08
